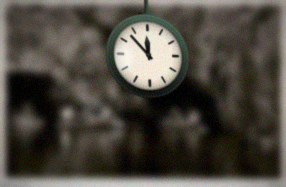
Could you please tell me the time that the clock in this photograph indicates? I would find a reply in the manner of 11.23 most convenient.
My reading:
11.53
